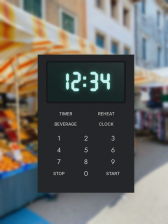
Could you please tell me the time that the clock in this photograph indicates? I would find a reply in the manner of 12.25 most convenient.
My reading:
12.34
